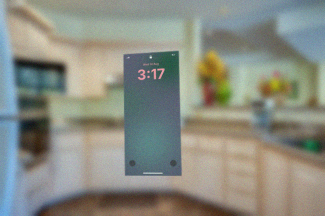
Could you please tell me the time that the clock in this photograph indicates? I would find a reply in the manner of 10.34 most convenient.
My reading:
3.17
